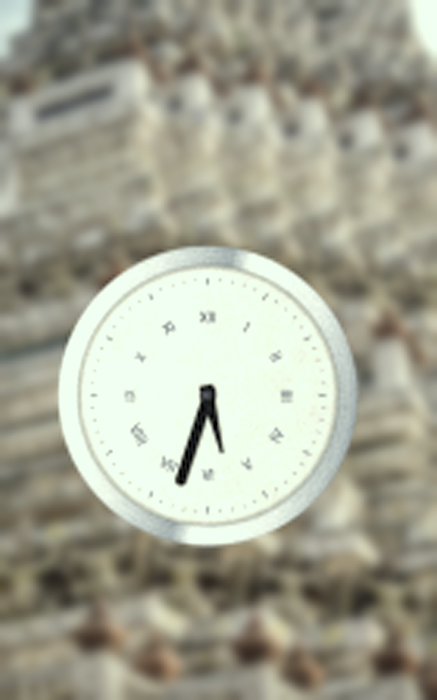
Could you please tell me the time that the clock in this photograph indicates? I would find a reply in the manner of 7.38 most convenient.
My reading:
5.33
